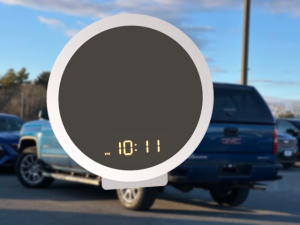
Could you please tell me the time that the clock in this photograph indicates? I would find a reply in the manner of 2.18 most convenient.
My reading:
10.11
